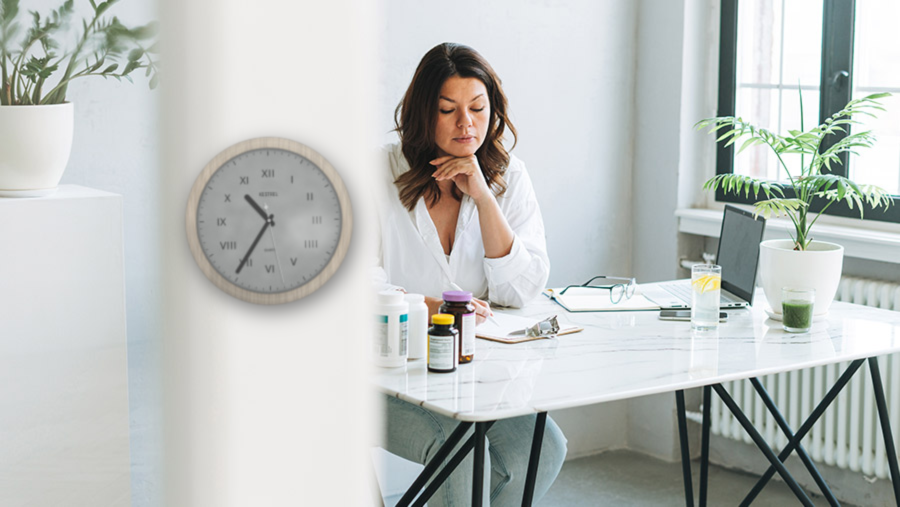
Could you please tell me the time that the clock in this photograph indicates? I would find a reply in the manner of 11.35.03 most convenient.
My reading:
10.35.28
